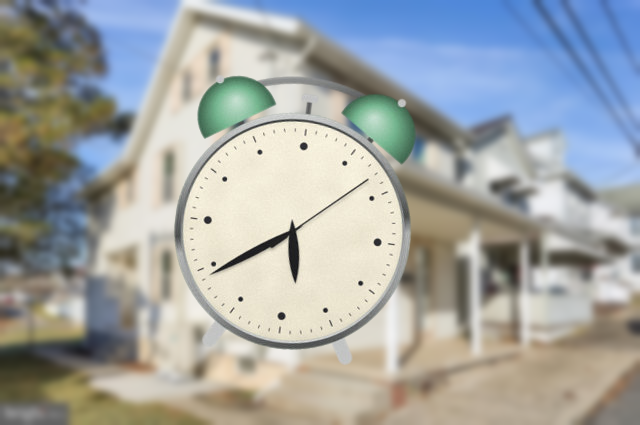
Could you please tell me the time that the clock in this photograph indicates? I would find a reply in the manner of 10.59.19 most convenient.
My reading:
5.39.08
